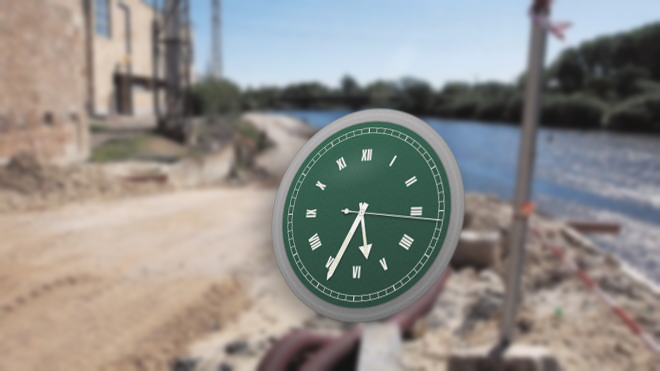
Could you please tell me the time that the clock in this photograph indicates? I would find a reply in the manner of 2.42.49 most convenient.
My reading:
5.34.16
